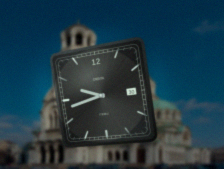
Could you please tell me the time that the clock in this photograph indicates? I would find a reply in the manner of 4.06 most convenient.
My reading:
9.43
